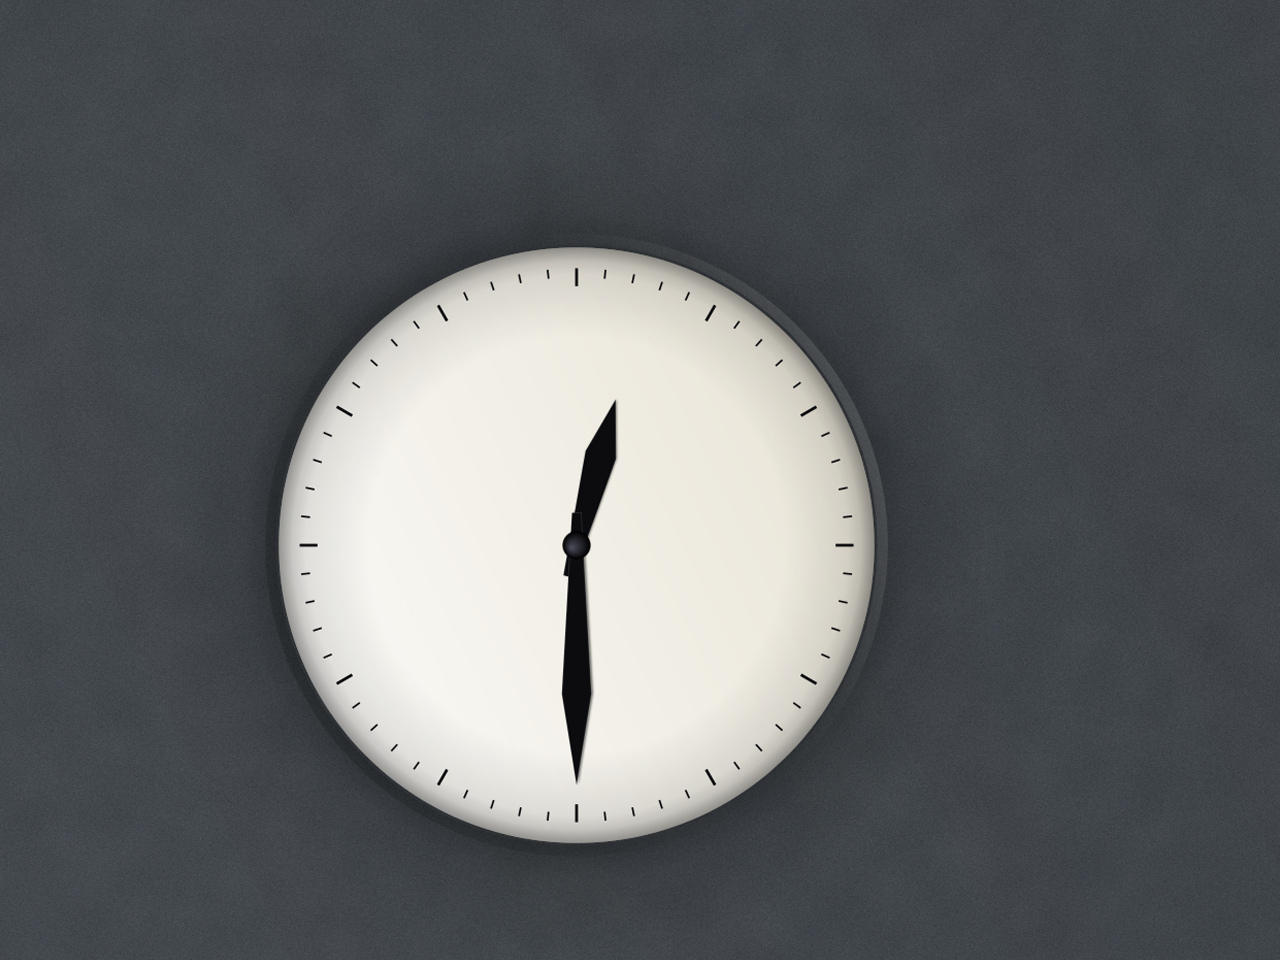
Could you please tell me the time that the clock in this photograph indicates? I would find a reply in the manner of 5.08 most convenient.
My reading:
12.30
